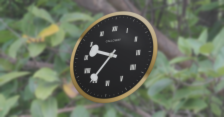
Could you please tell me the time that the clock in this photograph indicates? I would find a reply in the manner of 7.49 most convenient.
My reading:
9.36
